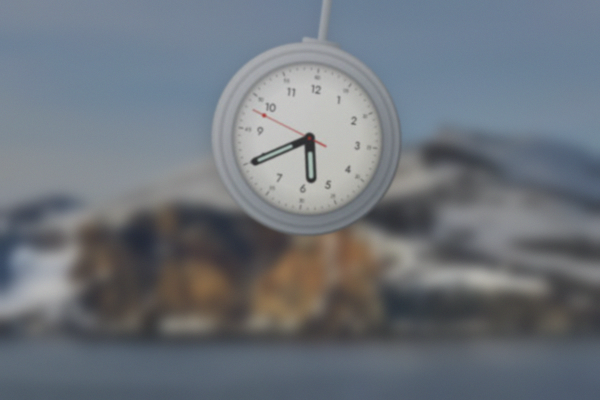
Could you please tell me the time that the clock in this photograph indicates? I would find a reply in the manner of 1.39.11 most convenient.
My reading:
5.39.48
